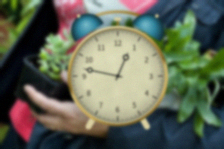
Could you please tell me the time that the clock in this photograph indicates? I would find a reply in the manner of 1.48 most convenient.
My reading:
12.47
